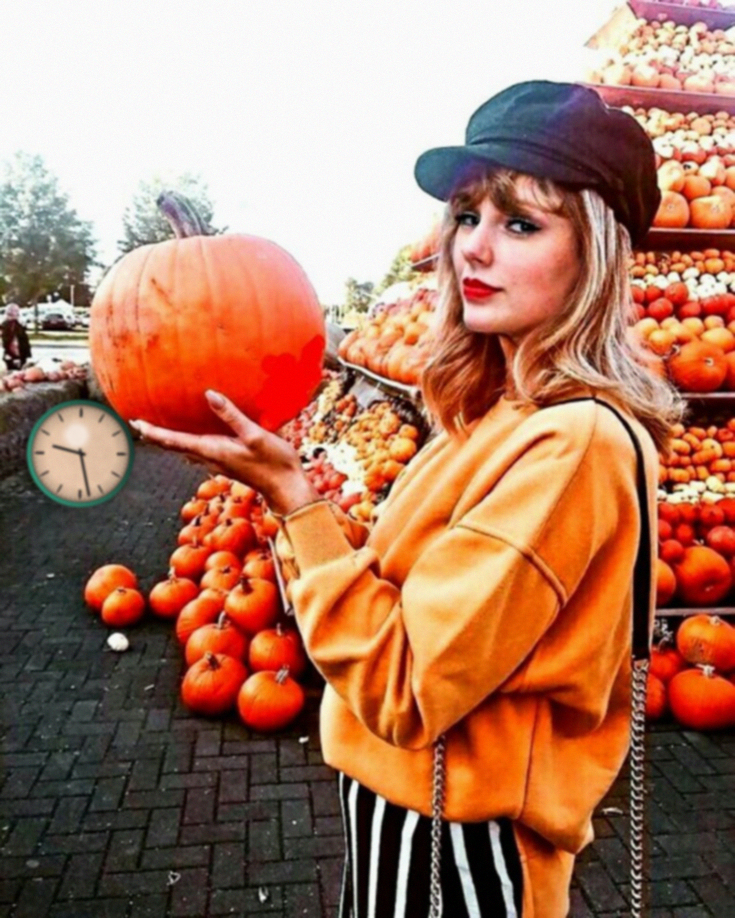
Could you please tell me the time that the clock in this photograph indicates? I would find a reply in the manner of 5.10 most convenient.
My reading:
9.28
